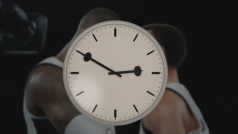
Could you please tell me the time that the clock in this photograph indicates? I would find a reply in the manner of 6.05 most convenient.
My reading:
2.50
